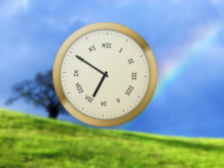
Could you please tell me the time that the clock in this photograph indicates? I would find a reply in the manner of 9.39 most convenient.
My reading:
6.50
